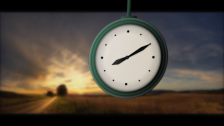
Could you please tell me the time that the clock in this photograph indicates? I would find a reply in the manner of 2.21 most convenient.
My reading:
8.10
